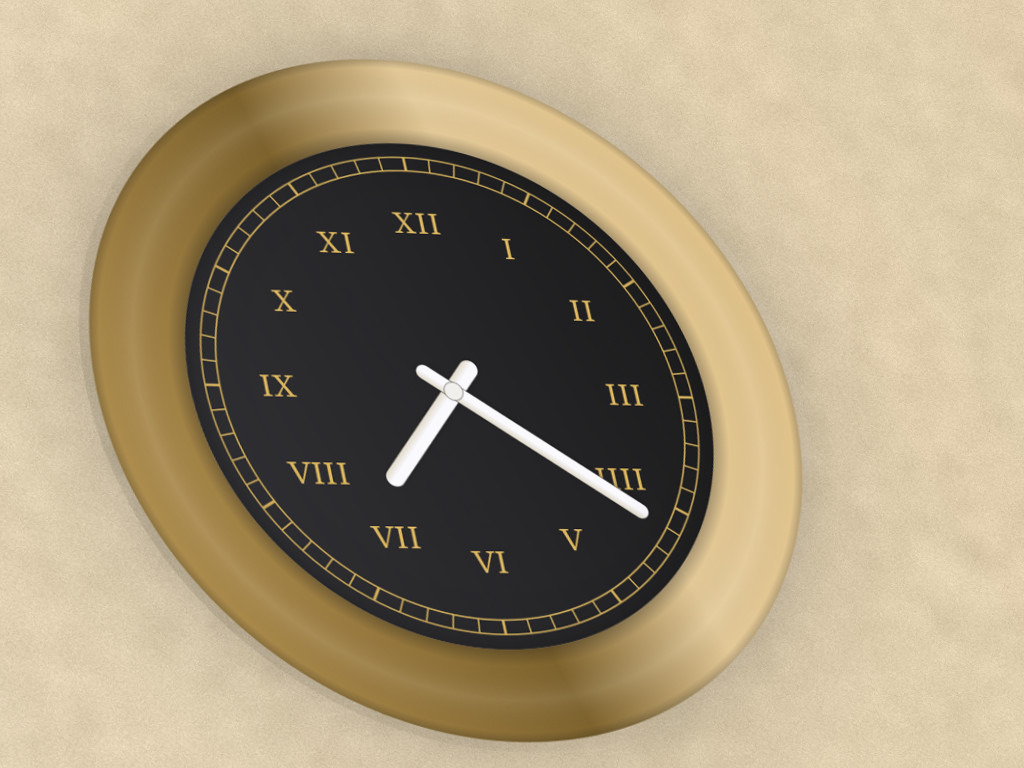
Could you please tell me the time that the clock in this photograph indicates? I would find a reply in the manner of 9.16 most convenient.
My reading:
7.21
